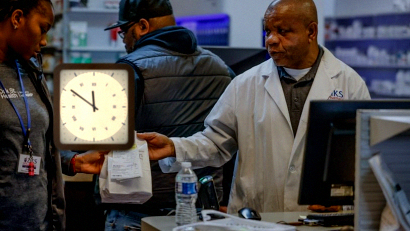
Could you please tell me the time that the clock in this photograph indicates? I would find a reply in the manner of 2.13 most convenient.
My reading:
11.51
